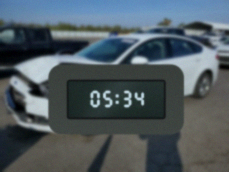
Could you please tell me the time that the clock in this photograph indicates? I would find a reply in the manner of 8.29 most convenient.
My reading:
5.34
